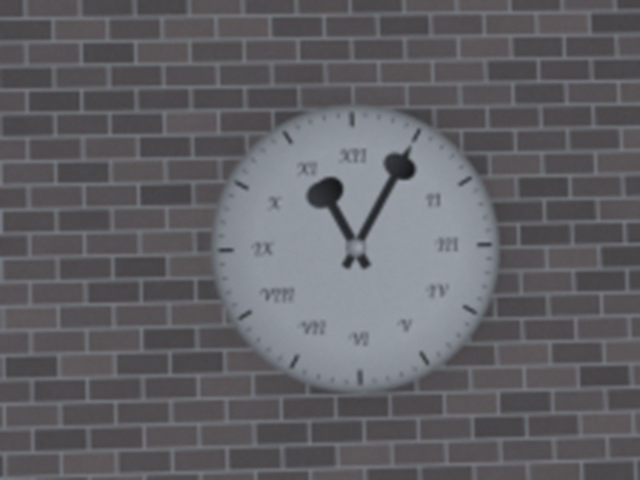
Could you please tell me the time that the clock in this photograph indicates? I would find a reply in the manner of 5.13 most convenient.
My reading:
11.05
